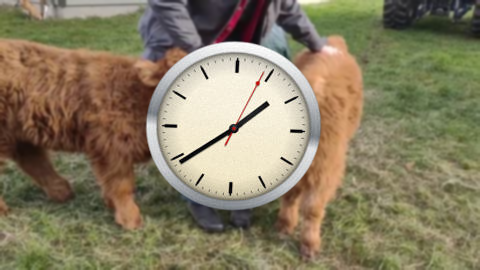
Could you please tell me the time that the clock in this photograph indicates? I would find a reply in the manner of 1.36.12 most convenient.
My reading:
1.39.04
